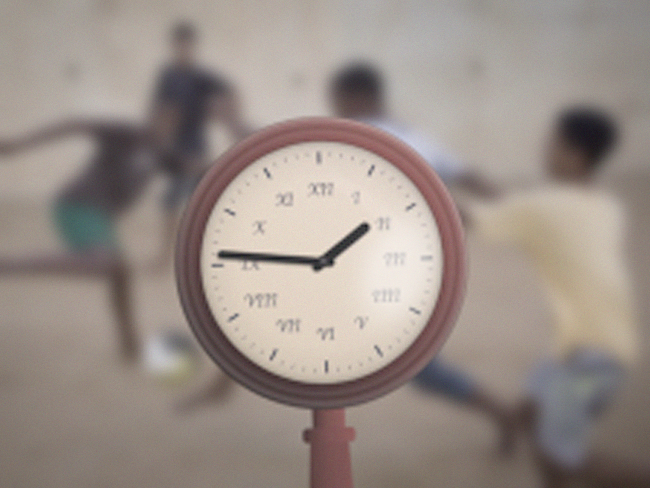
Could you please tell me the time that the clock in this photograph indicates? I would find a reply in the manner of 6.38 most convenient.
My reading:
1.46
